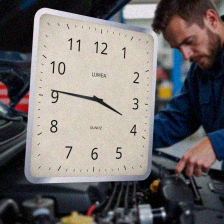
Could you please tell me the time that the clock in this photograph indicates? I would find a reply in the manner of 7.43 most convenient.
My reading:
3.46
